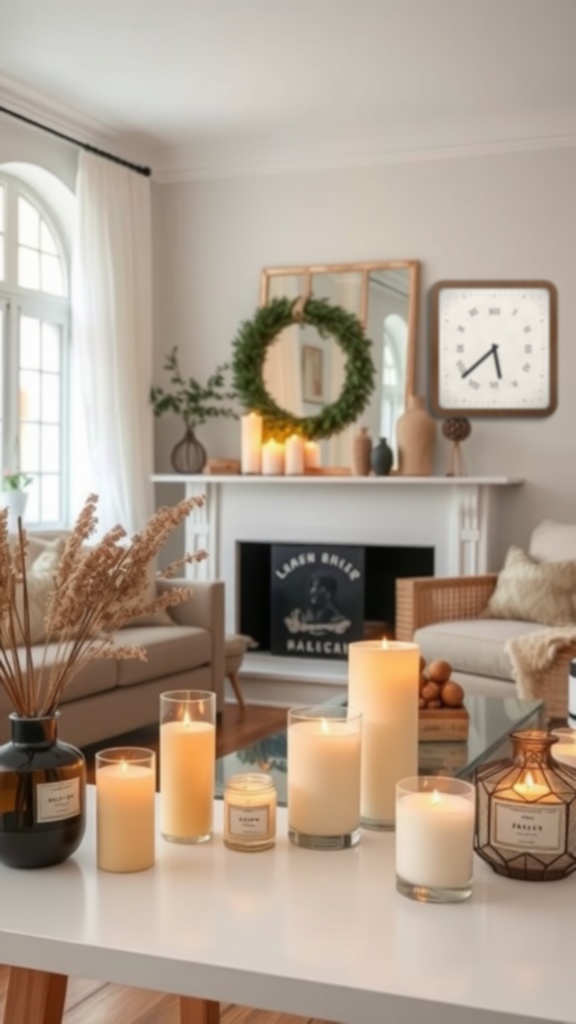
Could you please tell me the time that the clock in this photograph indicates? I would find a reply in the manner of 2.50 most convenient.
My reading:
5.38
